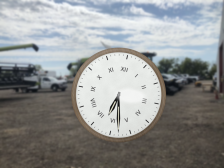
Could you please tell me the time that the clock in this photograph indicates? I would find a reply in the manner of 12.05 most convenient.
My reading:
6.28
